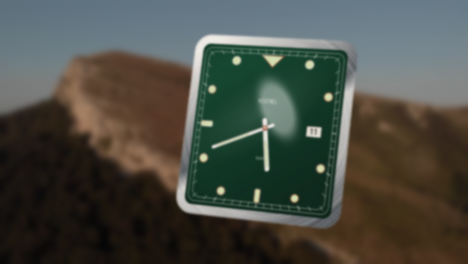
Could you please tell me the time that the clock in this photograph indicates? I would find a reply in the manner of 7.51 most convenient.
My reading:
5.41
